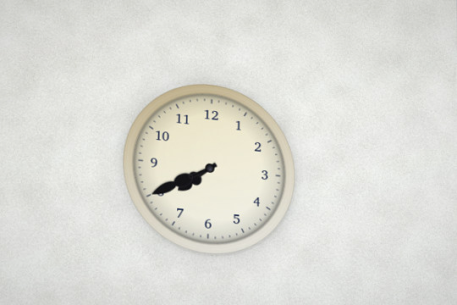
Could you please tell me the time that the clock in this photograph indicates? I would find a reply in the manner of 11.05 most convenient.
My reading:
7.40
